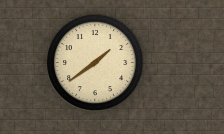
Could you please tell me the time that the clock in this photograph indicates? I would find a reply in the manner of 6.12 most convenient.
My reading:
1.39
